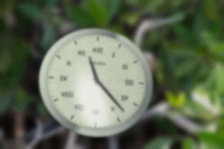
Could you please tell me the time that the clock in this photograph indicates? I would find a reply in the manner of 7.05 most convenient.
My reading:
11.23
